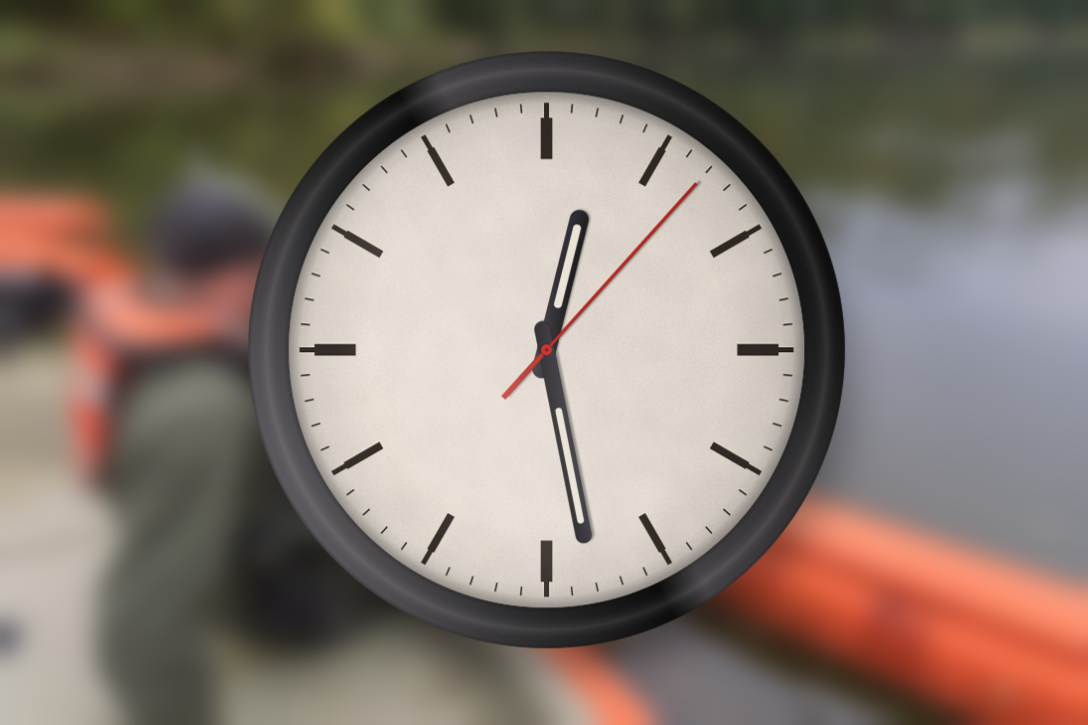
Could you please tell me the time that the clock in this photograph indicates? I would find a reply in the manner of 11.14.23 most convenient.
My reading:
12.28.07
